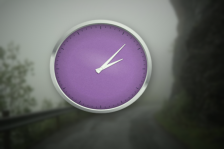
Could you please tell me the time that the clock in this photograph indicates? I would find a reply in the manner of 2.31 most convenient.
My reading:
2.07
